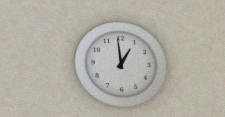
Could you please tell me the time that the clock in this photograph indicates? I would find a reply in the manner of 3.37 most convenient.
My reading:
12.59
